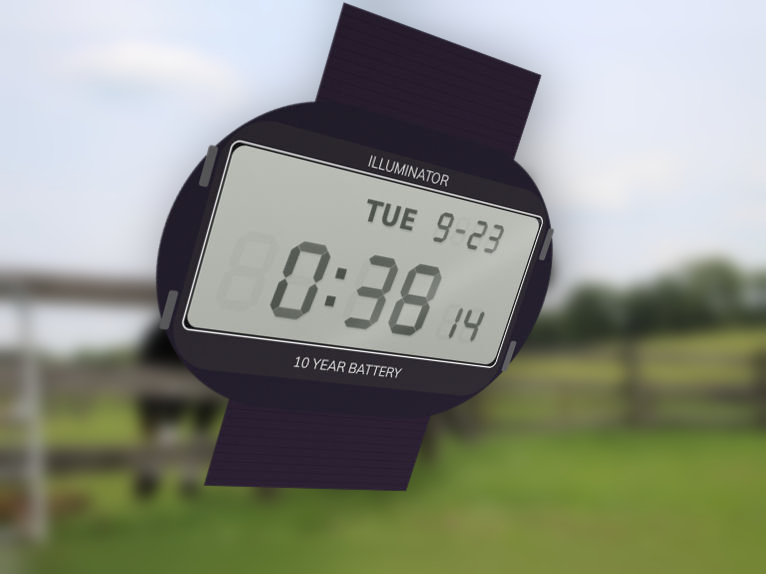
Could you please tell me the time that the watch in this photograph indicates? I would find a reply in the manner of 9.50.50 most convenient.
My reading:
0.38.14
